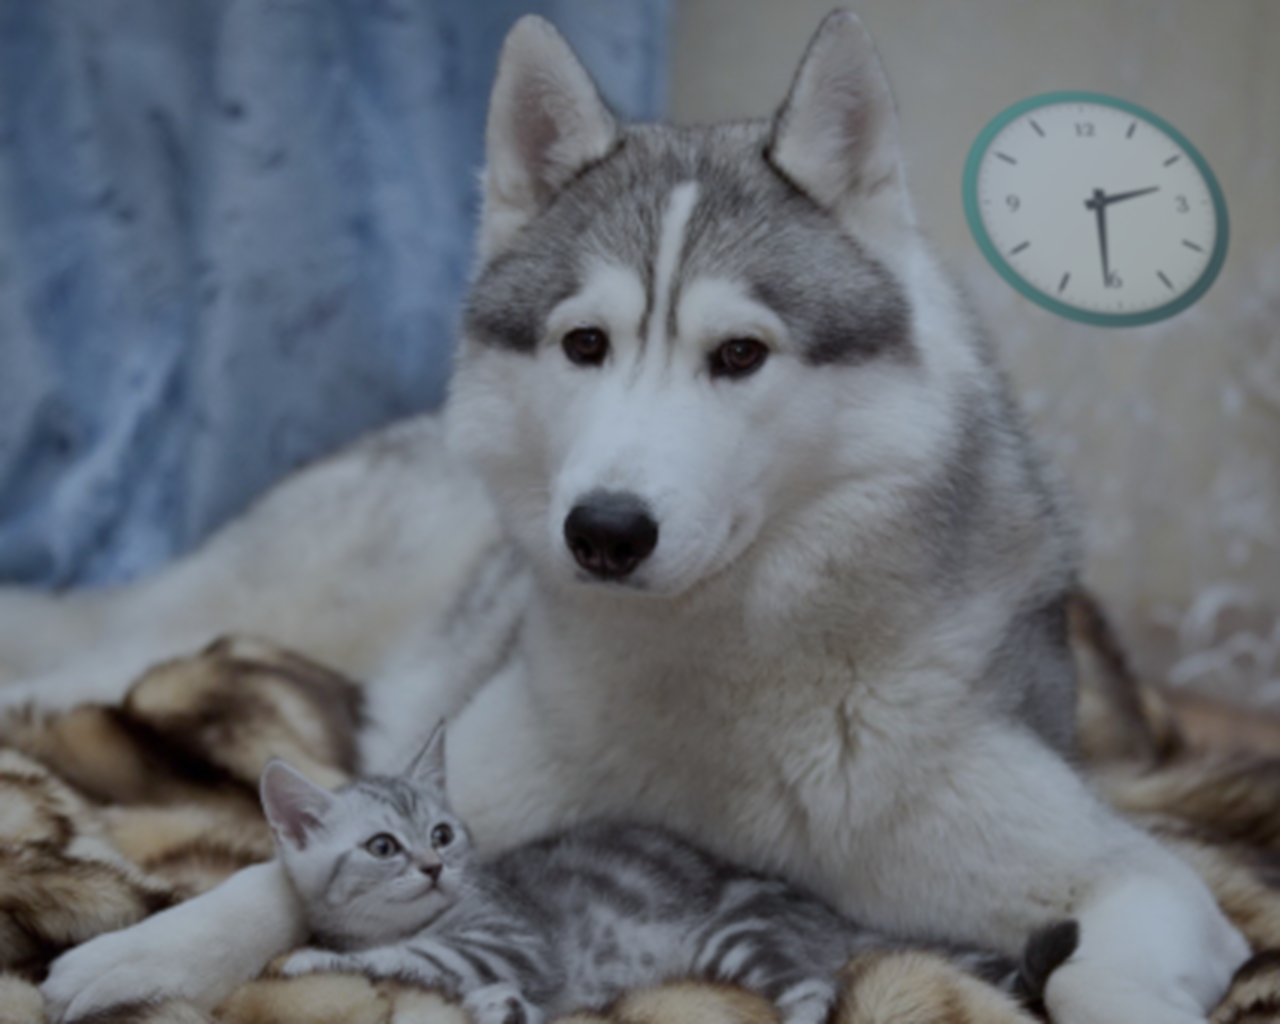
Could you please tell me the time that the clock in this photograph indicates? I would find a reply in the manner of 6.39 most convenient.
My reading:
2.31
